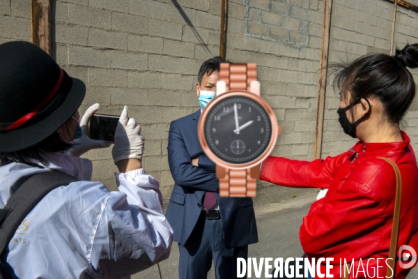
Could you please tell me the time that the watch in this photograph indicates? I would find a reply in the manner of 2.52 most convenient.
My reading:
1.59
